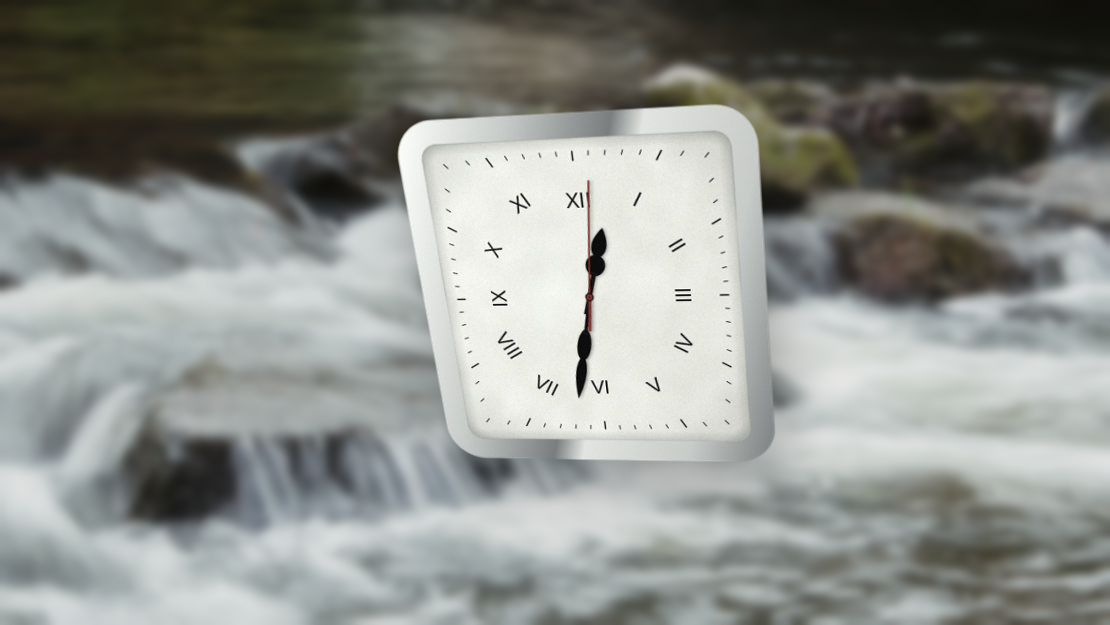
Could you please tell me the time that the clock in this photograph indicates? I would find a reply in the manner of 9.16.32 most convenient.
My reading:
12.32.01
